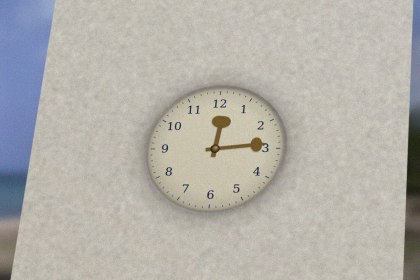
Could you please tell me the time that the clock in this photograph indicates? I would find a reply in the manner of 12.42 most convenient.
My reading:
12.14
